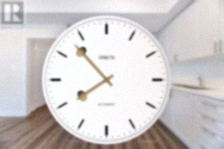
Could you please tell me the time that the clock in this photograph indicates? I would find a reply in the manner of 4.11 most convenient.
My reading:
7.53
